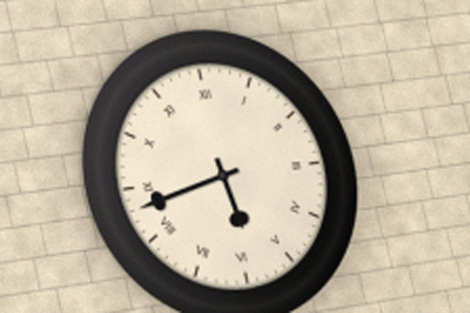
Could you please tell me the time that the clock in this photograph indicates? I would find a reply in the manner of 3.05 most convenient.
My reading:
5.43
